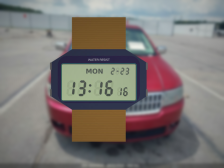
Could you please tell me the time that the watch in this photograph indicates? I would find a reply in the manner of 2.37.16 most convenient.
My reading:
13.16.16
